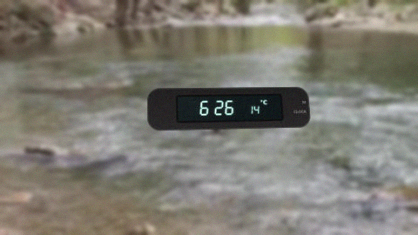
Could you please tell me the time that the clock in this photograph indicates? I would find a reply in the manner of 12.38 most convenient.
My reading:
6.26
